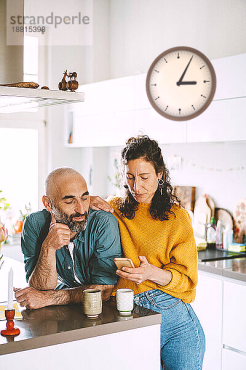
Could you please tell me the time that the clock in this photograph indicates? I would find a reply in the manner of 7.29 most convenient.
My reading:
3.05
